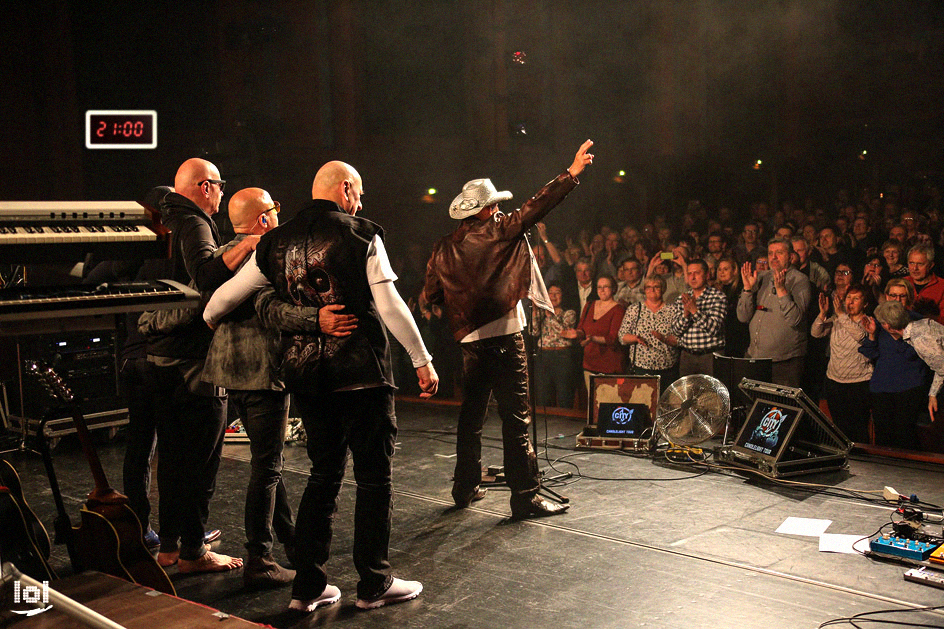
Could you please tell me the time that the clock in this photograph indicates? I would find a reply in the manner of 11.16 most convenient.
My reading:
21.00
